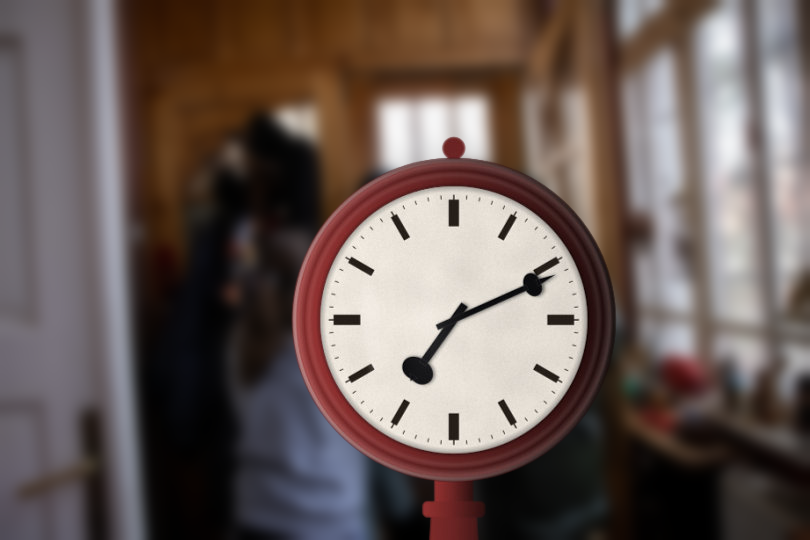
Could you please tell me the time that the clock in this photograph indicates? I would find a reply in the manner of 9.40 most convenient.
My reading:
7.11
